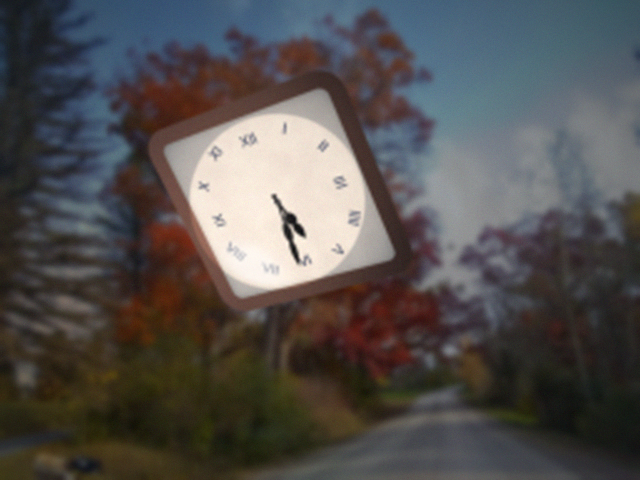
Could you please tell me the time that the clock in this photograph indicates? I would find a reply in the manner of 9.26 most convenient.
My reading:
5.31
